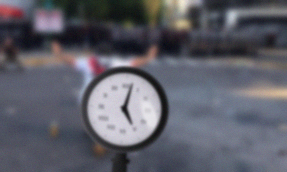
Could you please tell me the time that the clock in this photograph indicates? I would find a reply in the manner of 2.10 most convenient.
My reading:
5.02
